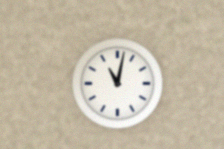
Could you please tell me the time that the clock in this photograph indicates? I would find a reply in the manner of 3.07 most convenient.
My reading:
11.02
